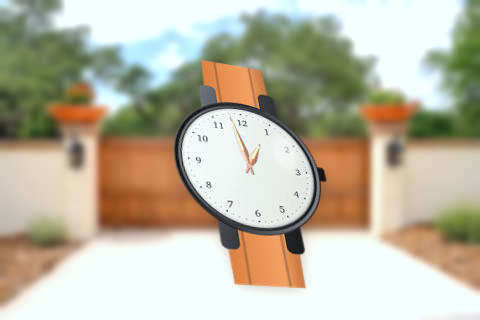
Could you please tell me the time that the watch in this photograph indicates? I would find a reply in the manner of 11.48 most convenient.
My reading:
12.58
